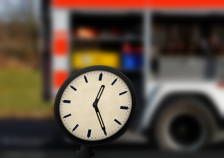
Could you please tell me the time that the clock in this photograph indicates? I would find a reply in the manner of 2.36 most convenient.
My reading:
12.25
